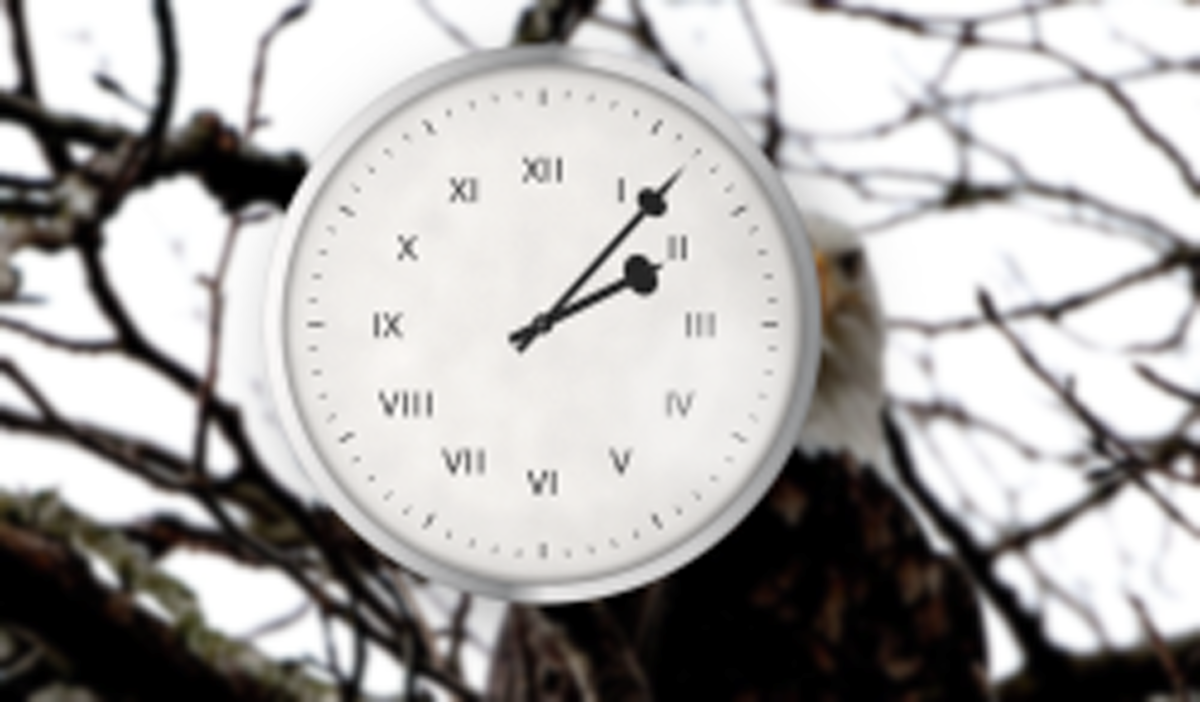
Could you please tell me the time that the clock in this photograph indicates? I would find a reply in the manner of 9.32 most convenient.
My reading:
2.07
